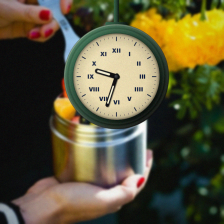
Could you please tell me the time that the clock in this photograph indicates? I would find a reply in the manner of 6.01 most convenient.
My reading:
9.33
